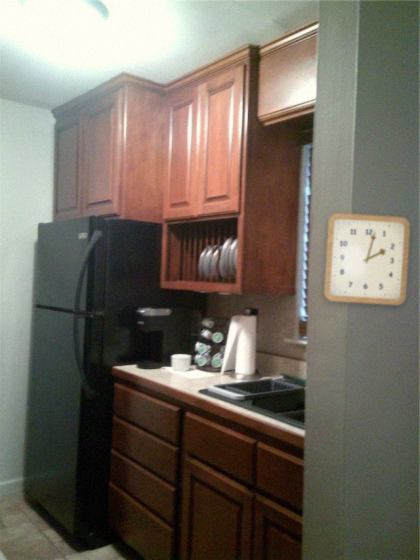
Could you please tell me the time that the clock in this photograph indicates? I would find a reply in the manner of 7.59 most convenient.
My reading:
2.02
